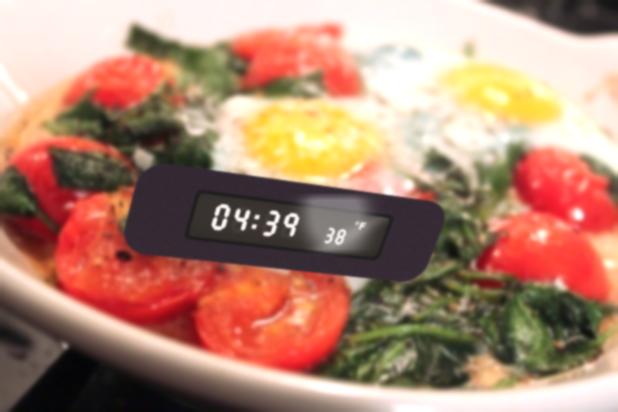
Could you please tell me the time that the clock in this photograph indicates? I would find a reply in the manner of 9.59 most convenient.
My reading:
4.39
